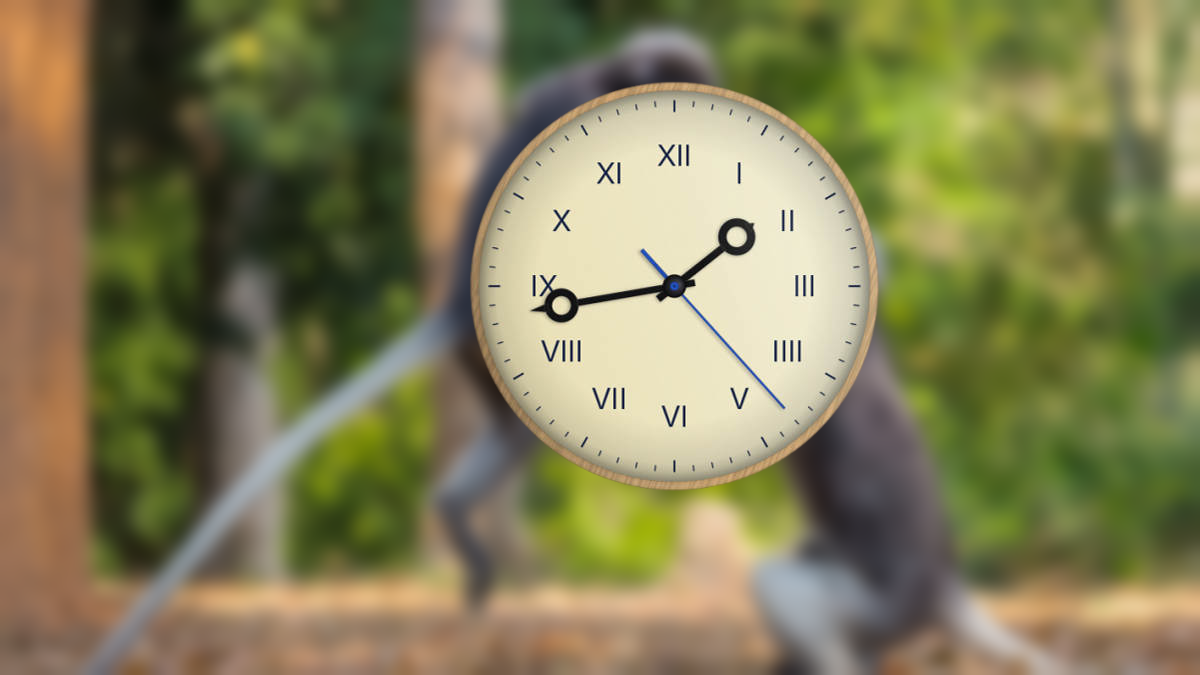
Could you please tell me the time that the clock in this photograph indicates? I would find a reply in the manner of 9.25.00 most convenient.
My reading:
1.43.23
